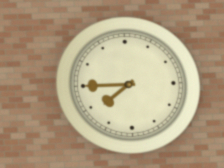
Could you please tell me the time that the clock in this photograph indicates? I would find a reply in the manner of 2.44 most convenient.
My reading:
7.45
